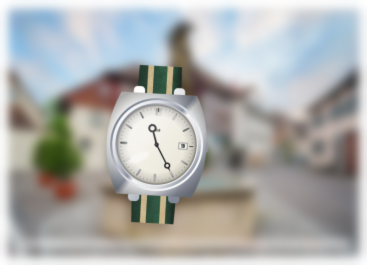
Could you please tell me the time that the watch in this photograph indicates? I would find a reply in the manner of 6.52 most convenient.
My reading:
11.25
